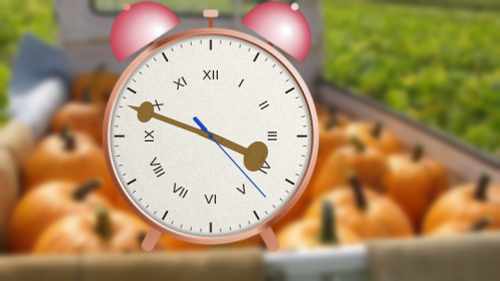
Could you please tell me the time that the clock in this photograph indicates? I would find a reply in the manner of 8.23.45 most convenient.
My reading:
3.48.23
